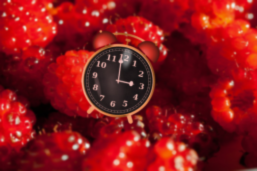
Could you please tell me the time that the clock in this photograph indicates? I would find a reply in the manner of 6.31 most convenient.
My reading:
2.59
